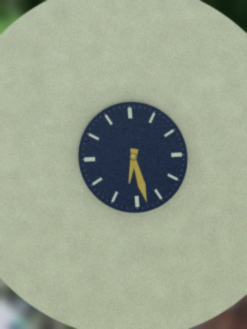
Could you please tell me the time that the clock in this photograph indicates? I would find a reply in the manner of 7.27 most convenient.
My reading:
6.28
